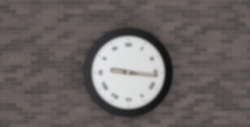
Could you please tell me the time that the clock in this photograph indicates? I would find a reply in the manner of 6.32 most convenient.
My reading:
9.16
